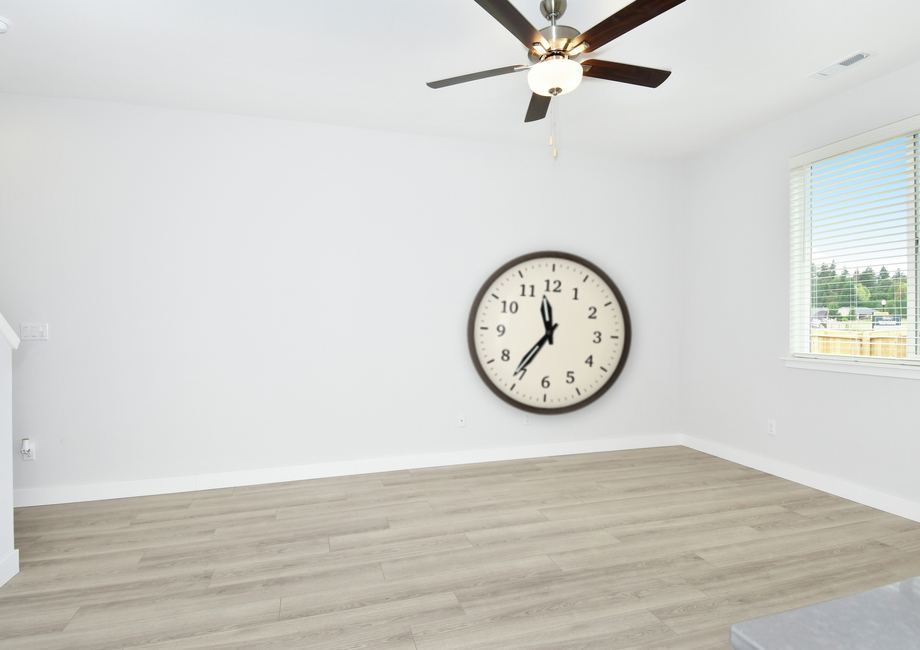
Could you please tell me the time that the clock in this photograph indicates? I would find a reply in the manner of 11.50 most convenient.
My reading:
11.36
